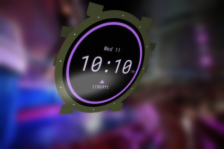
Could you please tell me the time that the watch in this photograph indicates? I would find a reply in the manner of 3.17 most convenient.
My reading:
10.10
